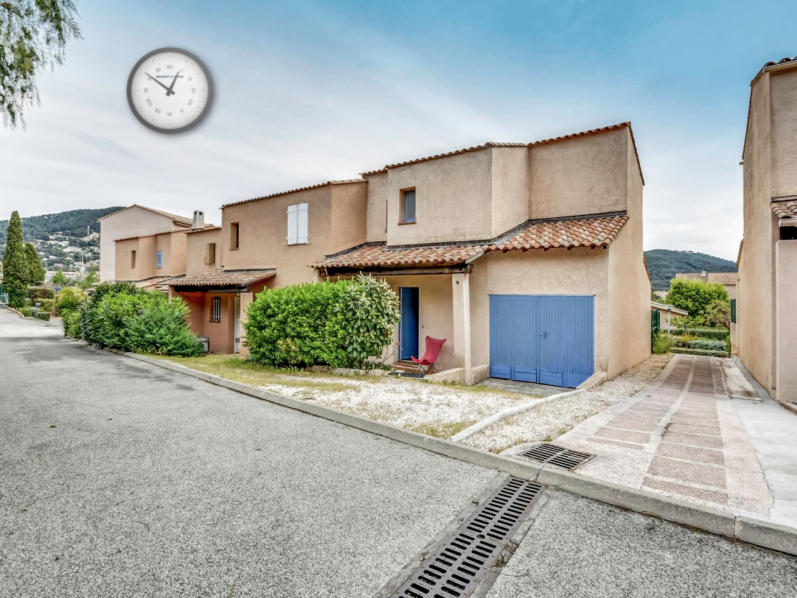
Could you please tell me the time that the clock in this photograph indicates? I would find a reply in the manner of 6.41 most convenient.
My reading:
12.51
